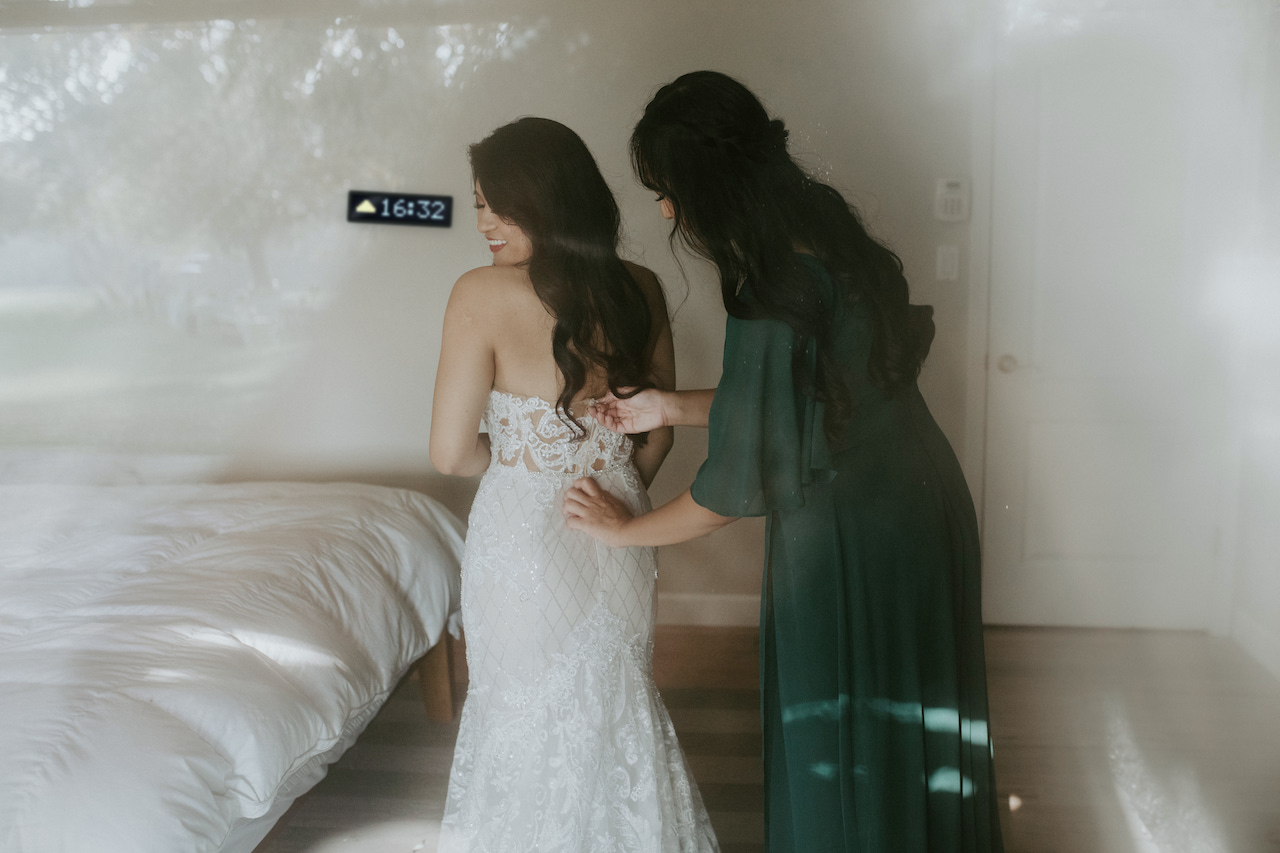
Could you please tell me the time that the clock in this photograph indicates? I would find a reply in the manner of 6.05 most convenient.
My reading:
16.32
